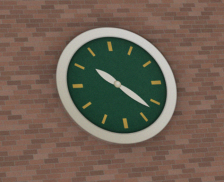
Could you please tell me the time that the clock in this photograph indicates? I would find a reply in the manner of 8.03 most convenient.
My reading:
10.22
